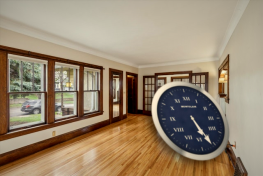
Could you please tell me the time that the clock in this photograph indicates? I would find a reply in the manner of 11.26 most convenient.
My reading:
5.26
